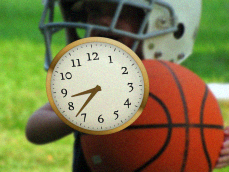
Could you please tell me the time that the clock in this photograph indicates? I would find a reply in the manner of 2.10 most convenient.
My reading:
8.37
